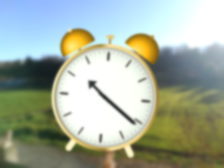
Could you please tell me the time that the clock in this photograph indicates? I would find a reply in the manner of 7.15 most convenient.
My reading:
10.21
